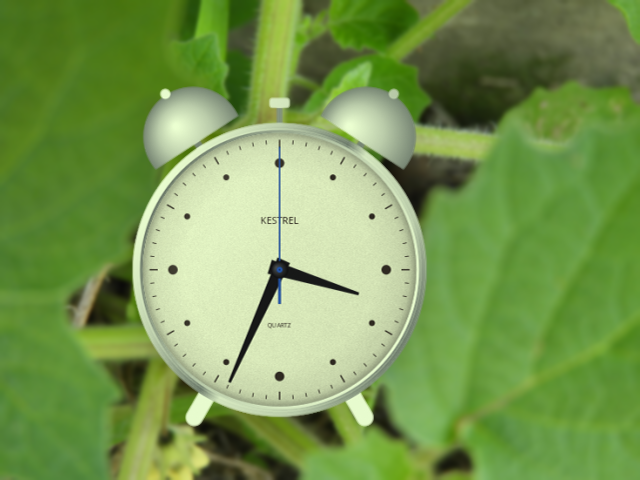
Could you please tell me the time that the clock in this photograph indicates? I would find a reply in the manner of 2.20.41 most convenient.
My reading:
3.34.00
